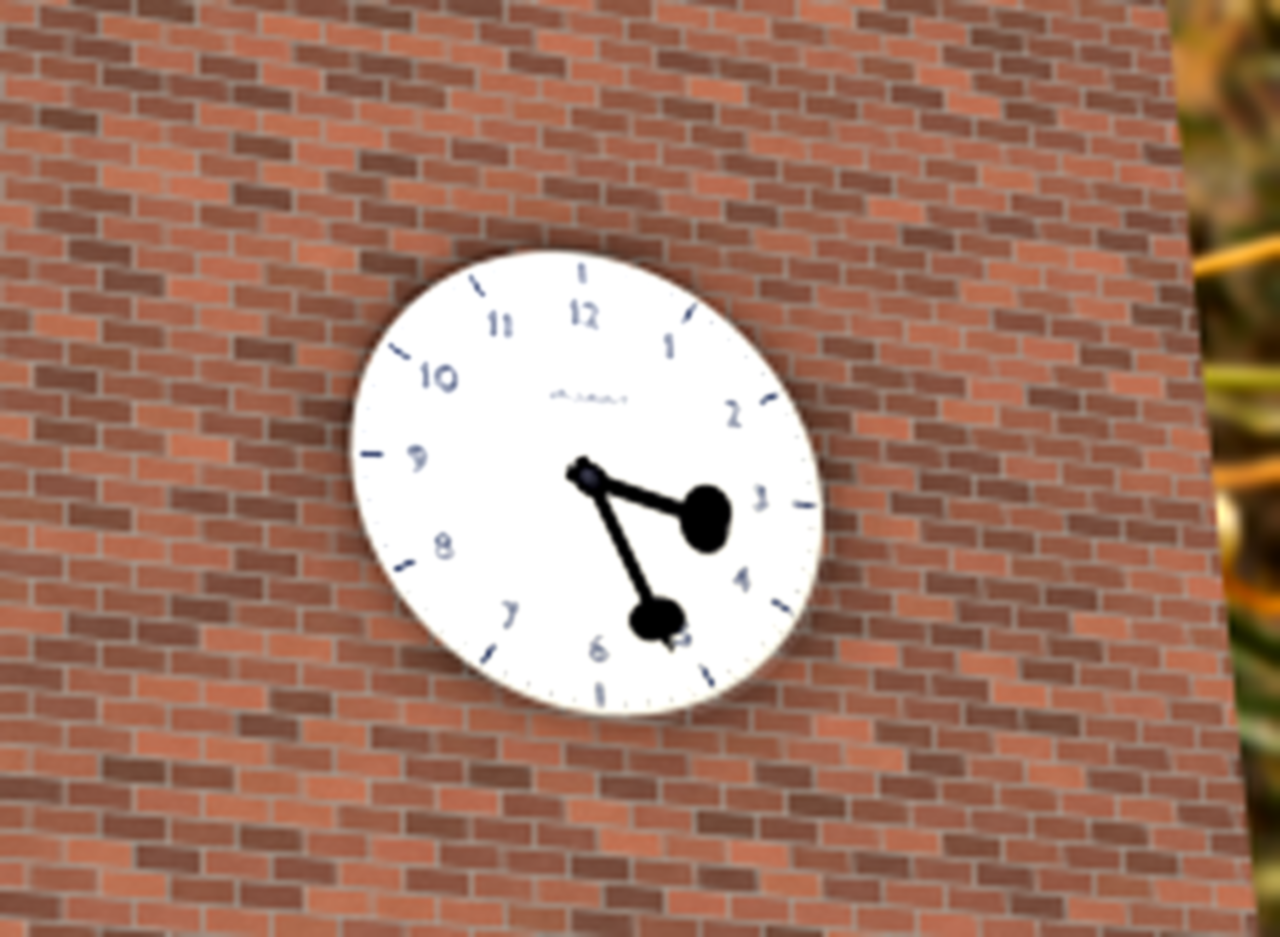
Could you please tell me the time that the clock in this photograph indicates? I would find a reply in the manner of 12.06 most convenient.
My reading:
3.26
